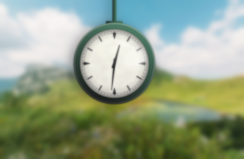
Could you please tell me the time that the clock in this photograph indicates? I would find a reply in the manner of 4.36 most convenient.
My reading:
12.31
